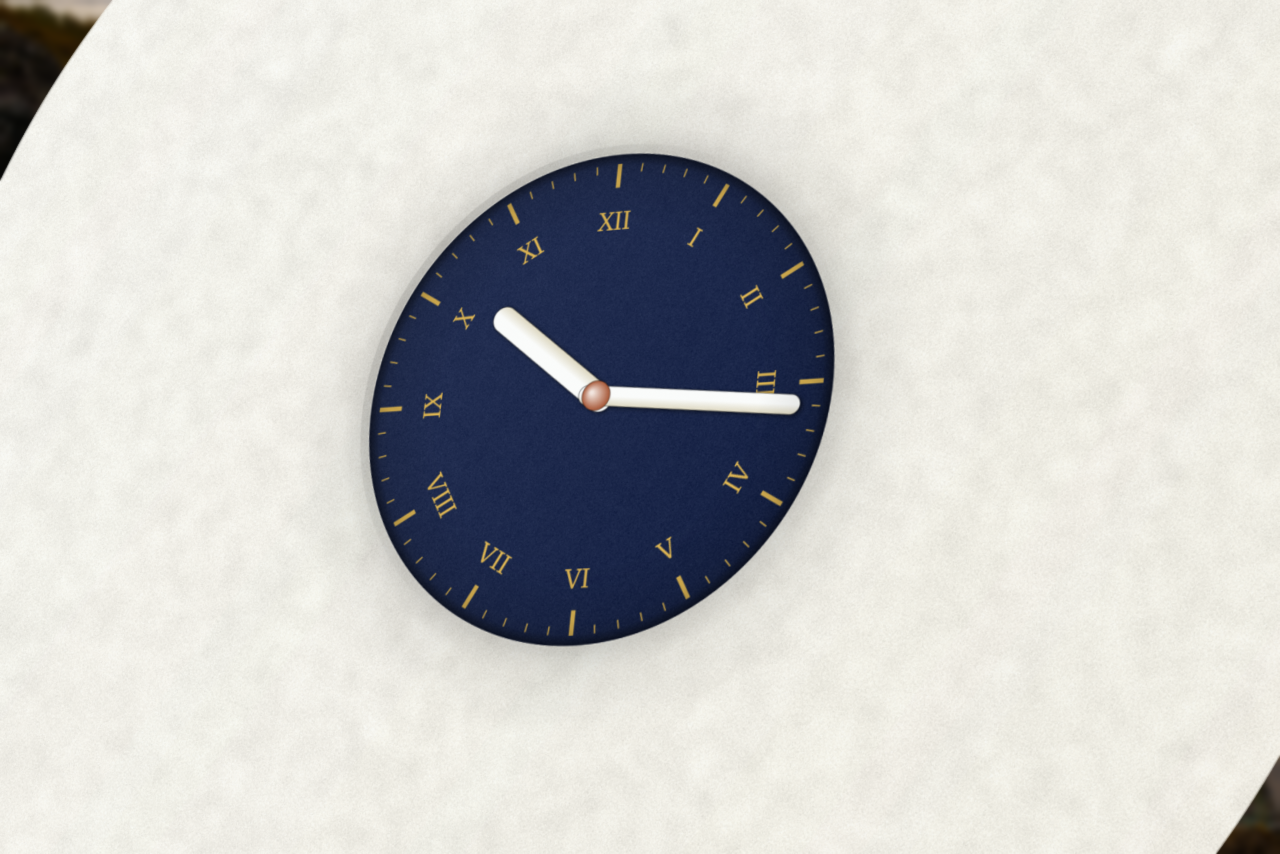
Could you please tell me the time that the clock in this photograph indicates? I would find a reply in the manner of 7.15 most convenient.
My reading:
10.16
